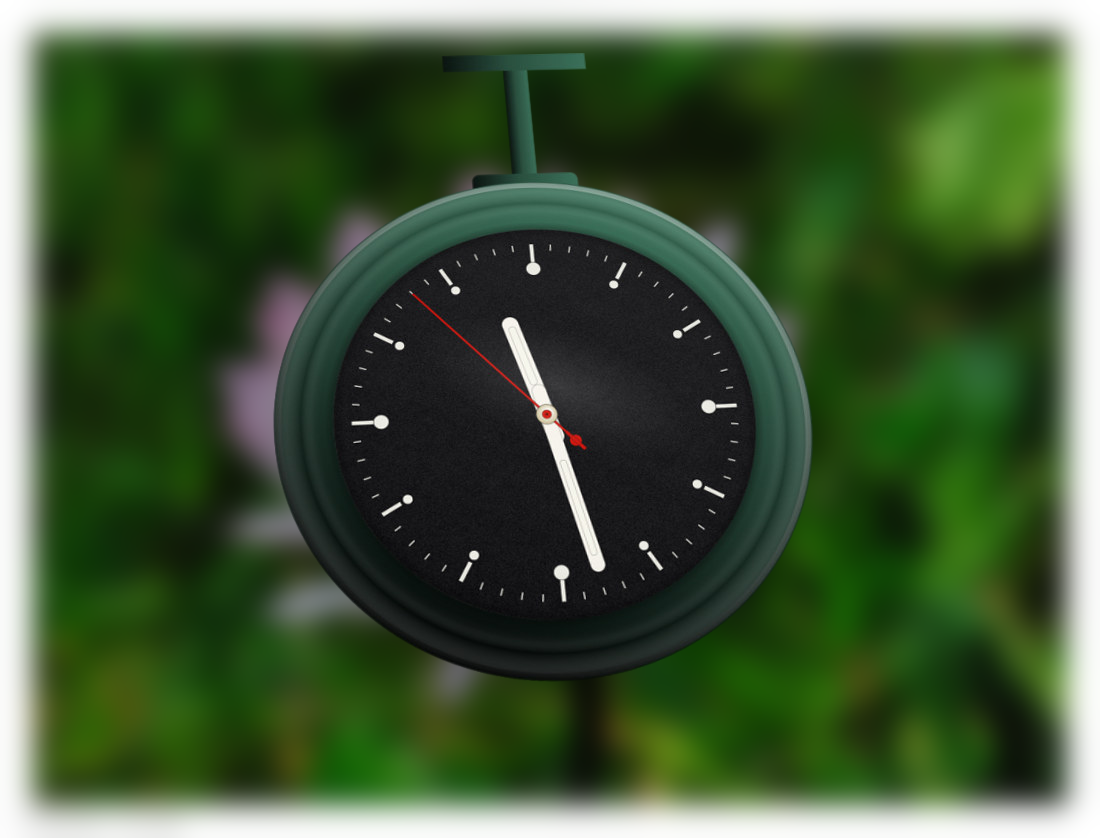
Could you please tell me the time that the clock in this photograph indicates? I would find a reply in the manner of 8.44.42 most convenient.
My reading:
11.27.53
